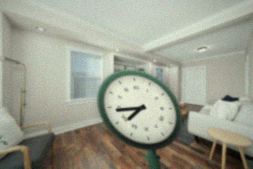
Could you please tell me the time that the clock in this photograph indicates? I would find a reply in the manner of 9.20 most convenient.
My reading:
7.44
